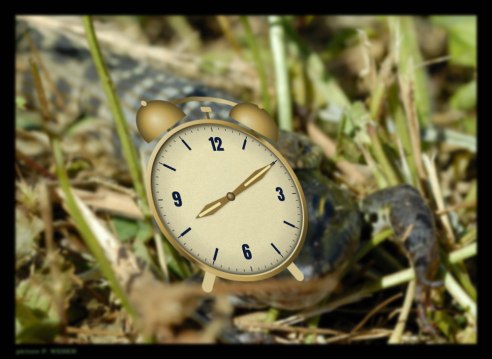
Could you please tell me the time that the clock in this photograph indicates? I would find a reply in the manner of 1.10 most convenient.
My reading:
8.10
